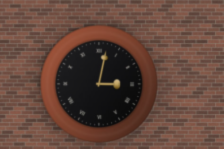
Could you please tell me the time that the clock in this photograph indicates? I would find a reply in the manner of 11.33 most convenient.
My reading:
3.02
